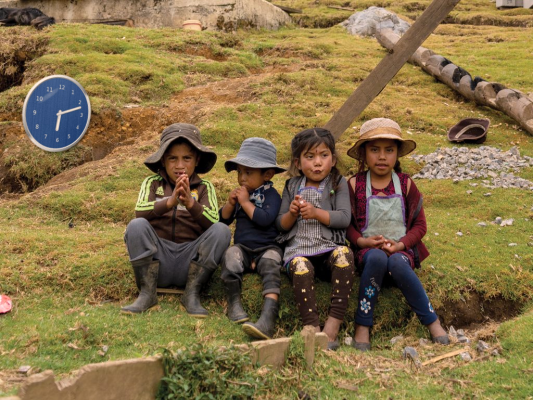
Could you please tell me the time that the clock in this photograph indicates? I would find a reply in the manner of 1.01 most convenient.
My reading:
6.12
